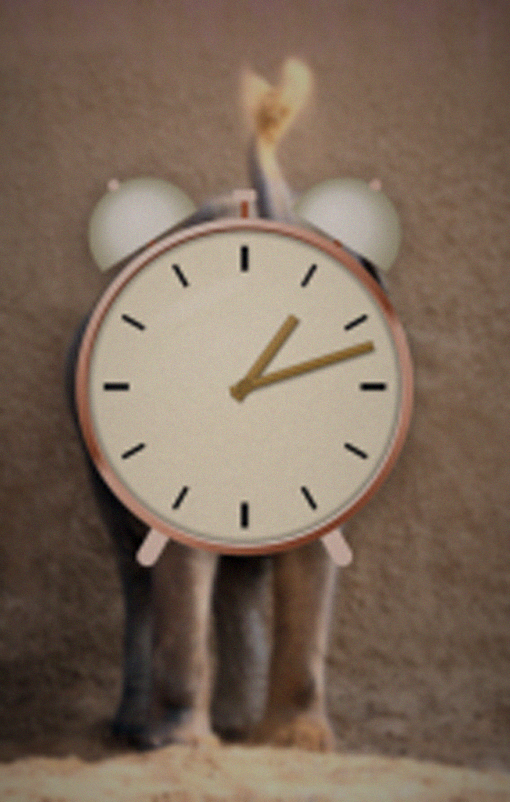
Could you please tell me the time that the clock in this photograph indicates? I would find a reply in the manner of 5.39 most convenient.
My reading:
1.12
